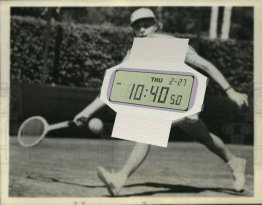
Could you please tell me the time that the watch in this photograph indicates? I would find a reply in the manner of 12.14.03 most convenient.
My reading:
10.40.50
